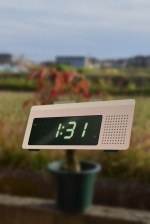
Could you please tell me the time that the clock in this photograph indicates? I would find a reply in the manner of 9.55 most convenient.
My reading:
1.31
